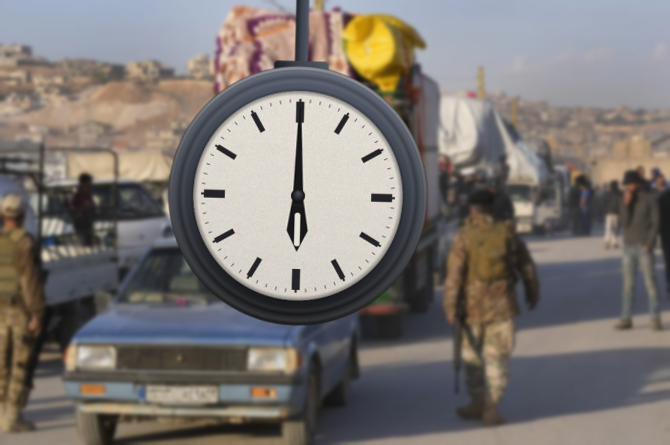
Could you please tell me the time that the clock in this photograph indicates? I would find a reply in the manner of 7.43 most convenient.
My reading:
6.00
